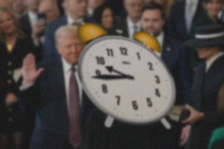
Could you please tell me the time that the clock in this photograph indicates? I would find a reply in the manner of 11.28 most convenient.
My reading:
9.44
